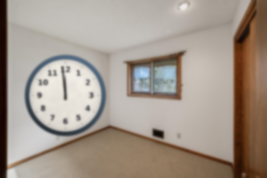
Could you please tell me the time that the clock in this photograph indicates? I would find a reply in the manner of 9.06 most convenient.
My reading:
11.59
